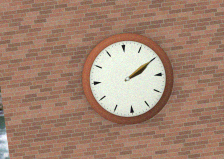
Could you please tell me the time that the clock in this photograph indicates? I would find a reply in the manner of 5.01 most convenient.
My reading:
2.10
